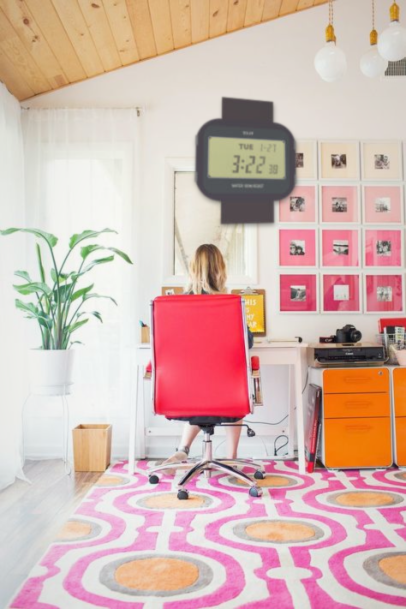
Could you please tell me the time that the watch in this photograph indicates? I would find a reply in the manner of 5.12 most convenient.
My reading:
3.22
